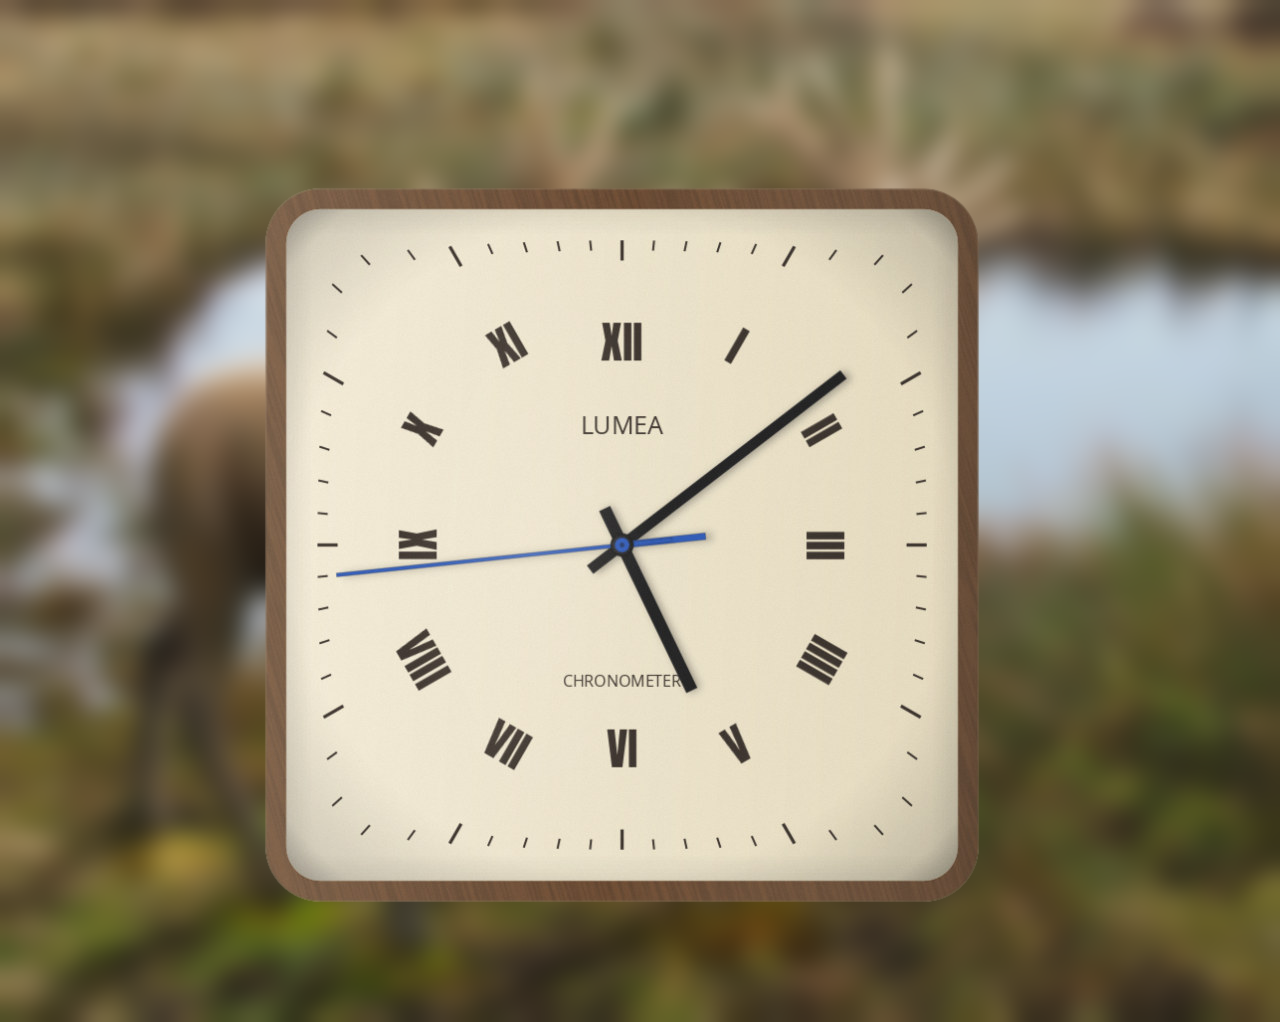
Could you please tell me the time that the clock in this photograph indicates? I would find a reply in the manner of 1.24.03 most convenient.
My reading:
5.08.44
